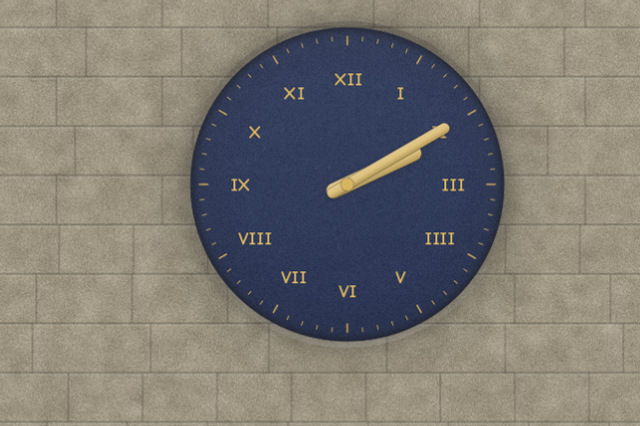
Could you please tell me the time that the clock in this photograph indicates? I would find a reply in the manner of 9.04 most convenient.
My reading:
2.10
